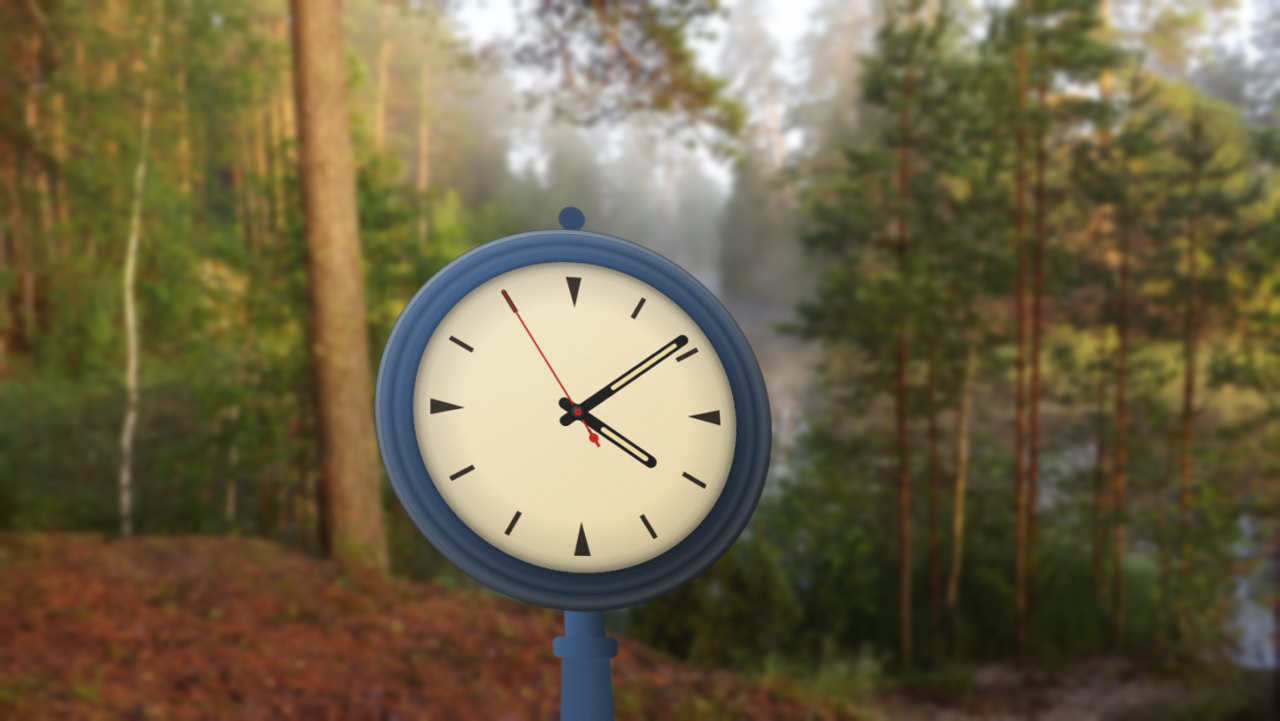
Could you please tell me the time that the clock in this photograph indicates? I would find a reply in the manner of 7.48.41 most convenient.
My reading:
4.08.55
